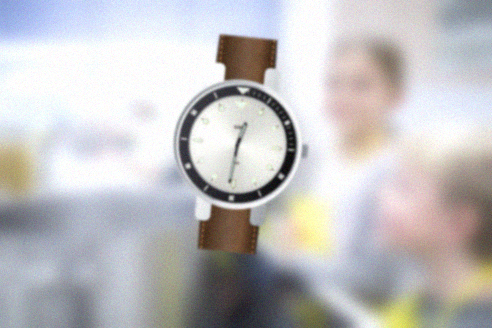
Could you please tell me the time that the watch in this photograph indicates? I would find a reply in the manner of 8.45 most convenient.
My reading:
12.31
